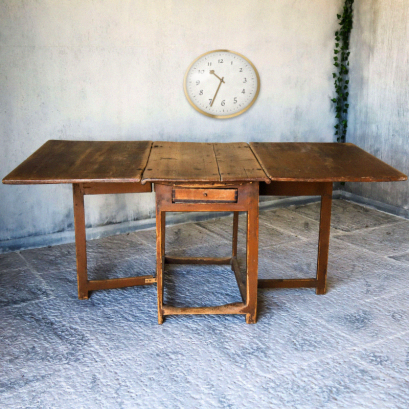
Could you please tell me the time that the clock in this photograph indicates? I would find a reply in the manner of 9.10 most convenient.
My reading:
10.34
